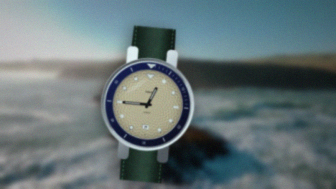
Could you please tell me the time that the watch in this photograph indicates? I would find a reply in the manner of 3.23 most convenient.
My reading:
12.45
